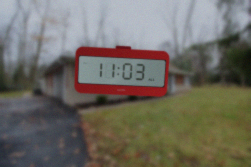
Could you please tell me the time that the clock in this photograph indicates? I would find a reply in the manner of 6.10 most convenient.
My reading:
11.03
